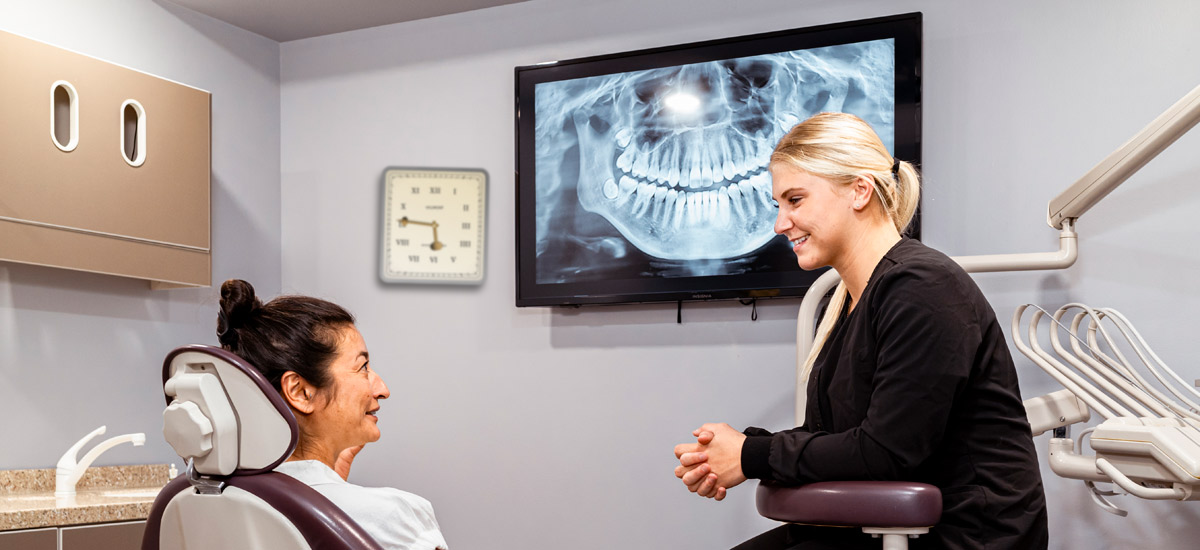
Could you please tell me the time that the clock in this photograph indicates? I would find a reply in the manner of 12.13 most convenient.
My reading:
5.46
